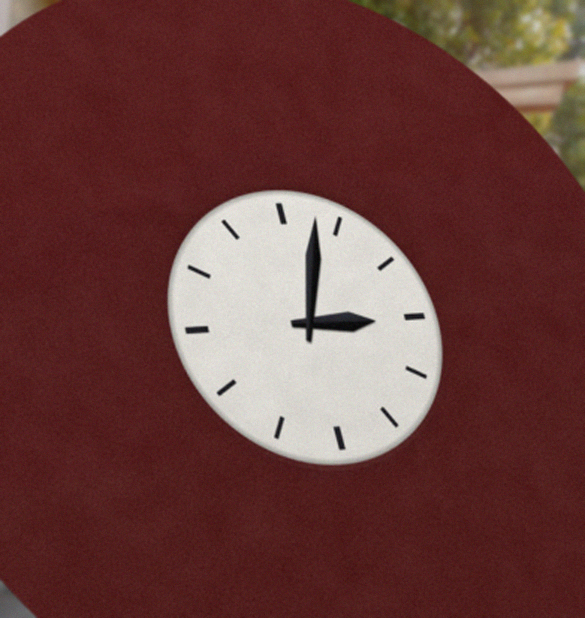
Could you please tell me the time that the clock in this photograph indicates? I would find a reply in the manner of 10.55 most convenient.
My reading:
3.03
